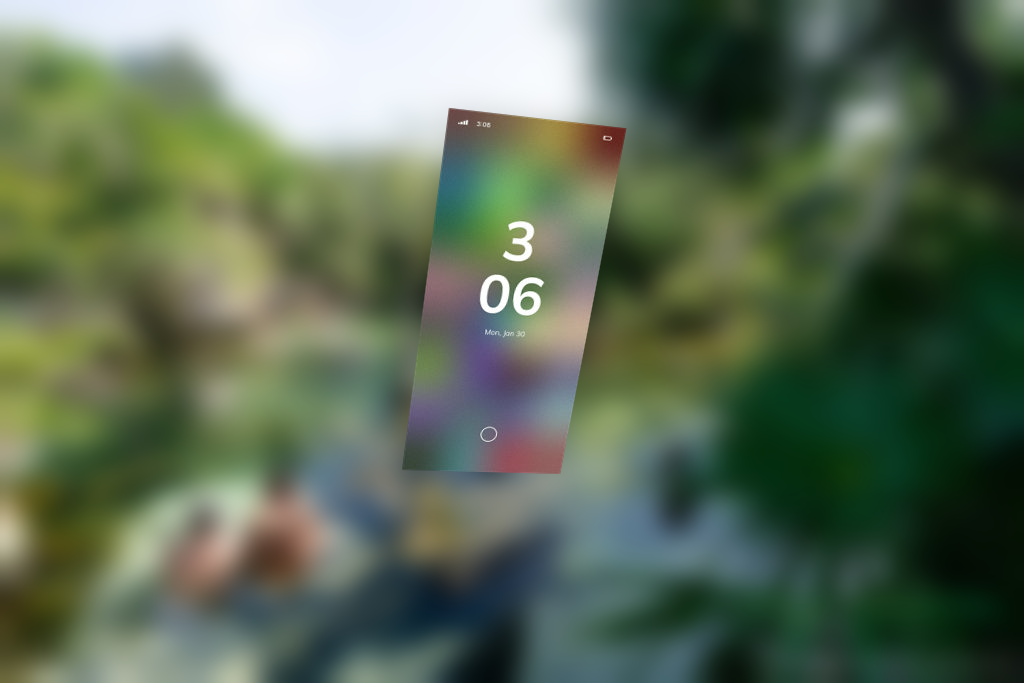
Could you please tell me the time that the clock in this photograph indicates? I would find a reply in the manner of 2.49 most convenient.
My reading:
3.06
